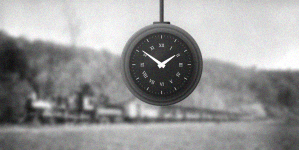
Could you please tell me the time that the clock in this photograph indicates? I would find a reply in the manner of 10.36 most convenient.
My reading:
1.51
